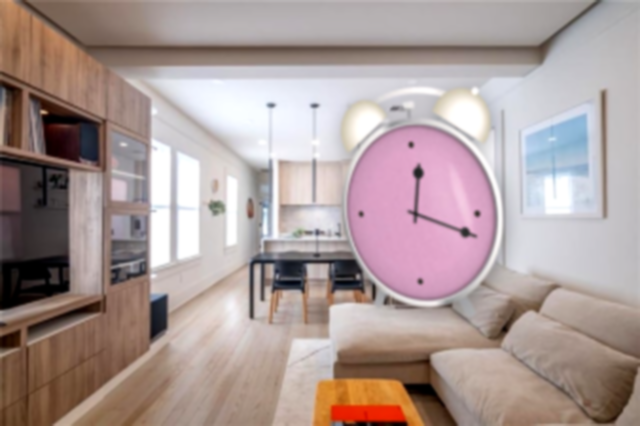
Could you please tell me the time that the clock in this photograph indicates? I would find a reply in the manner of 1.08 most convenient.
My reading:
12.18
